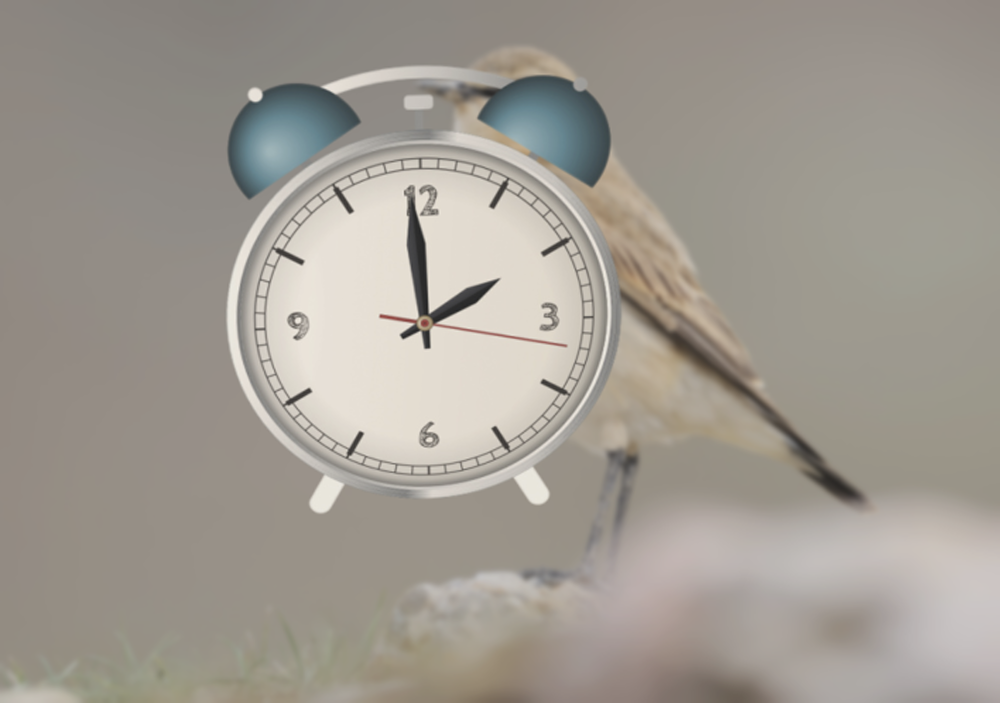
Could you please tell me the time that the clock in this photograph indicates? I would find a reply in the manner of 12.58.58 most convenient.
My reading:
1.59.17
